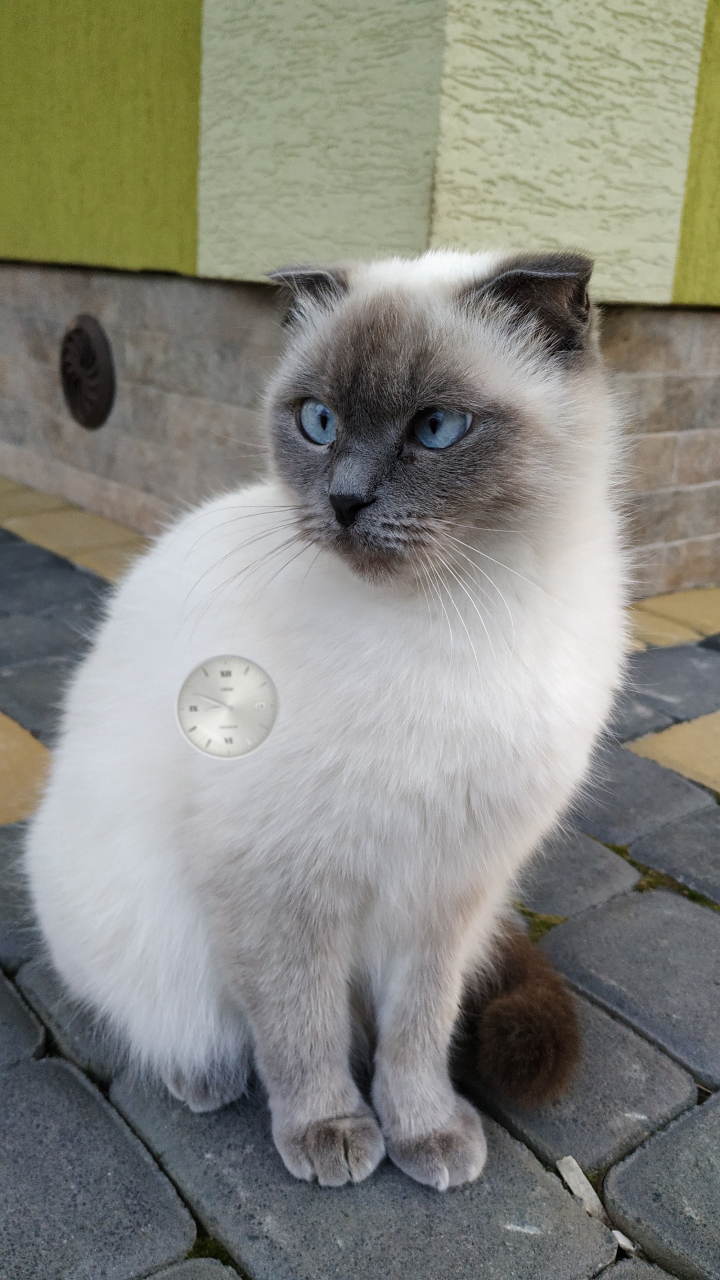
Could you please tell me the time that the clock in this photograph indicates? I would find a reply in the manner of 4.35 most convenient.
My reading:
8.49
